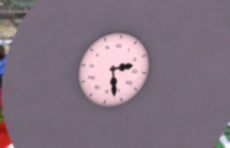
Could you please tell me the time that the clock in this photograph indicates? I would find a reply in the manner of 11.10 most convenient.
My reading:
2.27
